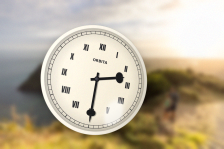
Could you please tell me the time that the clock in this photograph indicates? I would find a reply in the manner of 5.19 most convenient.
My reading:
2.30
